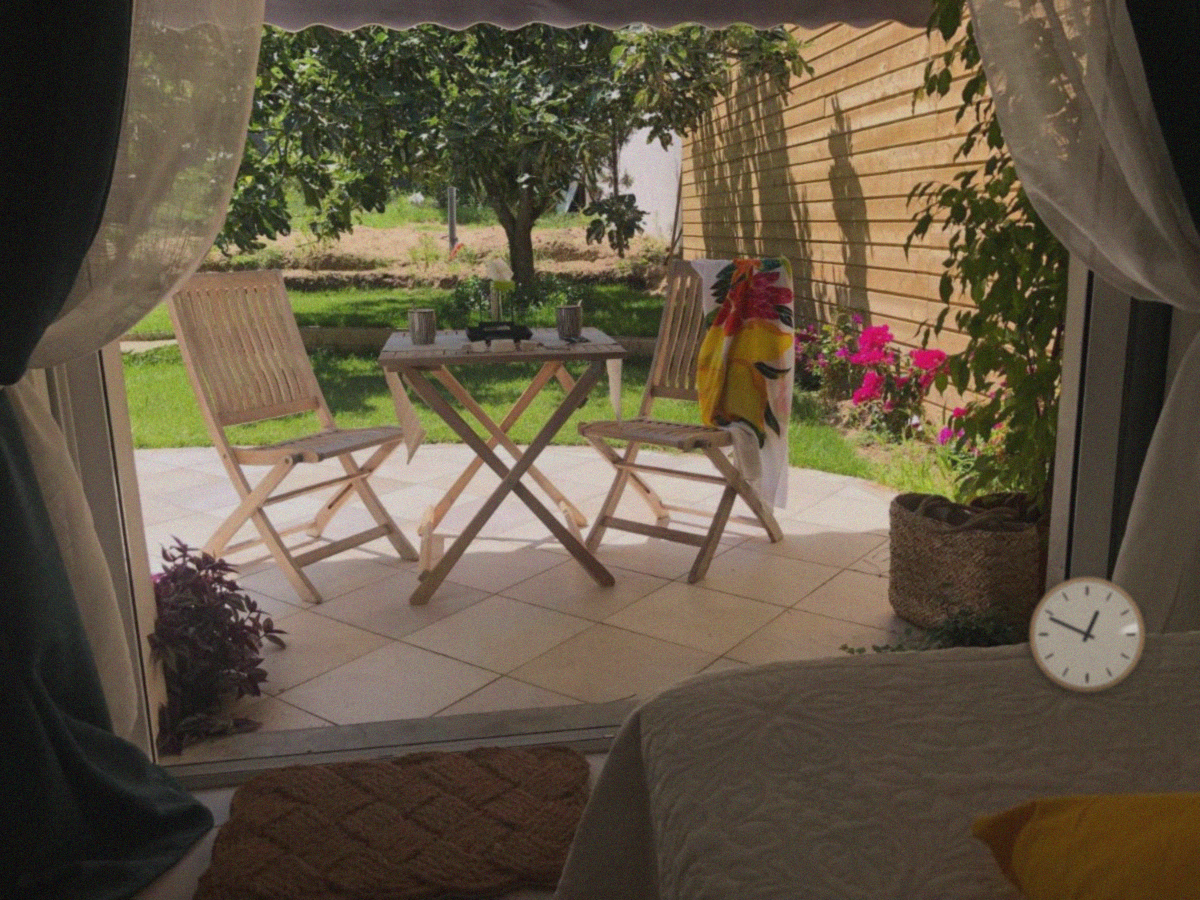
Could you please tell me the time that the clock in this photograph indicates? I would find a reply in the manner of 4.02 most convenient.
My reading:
12.49
